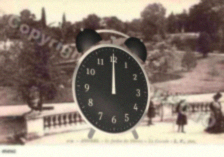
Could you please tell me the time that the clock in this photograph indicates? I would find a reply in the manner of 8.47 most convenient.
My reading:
12.00
